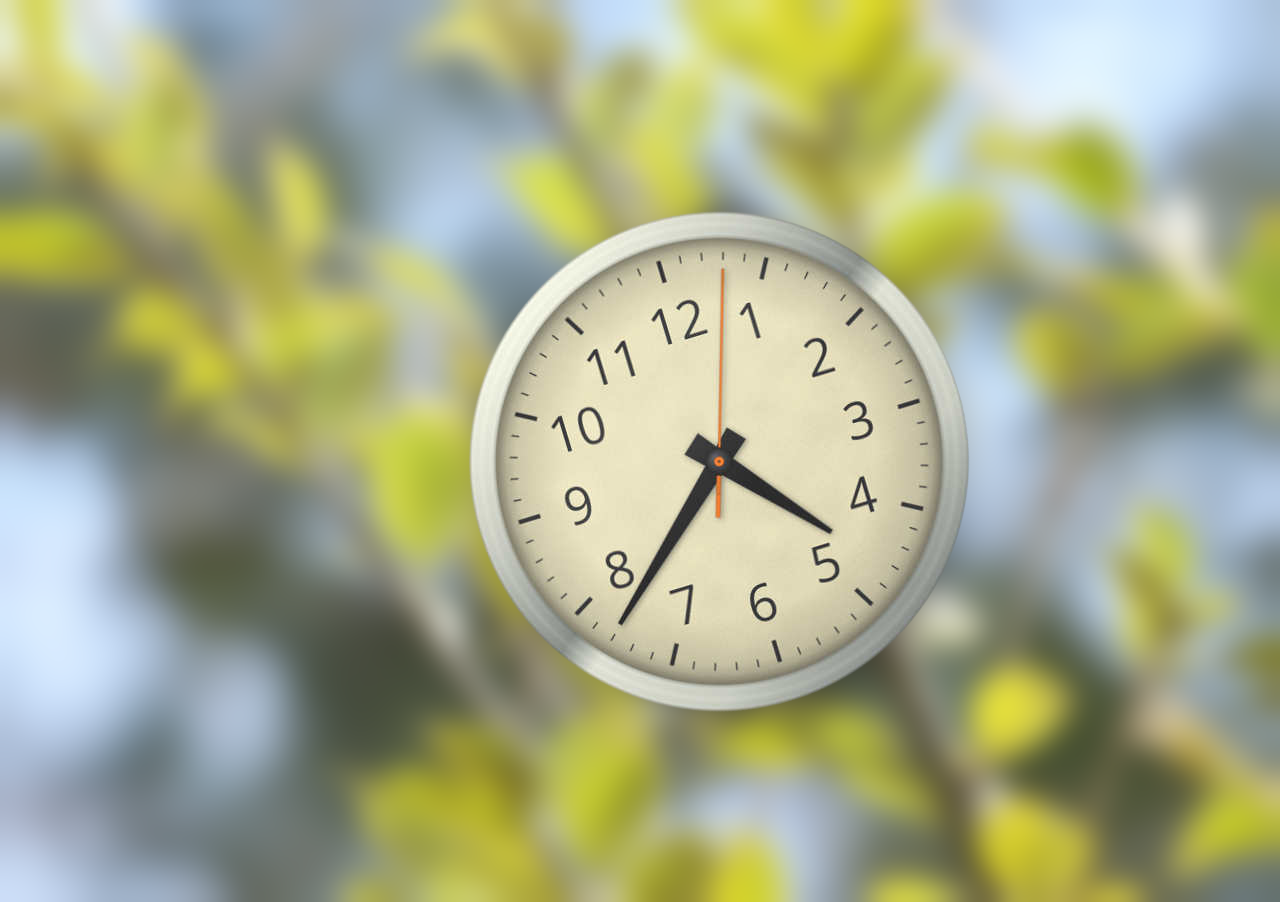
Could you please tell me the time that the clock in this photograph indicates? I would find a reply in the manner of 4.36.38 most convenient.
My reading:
4.38.03
